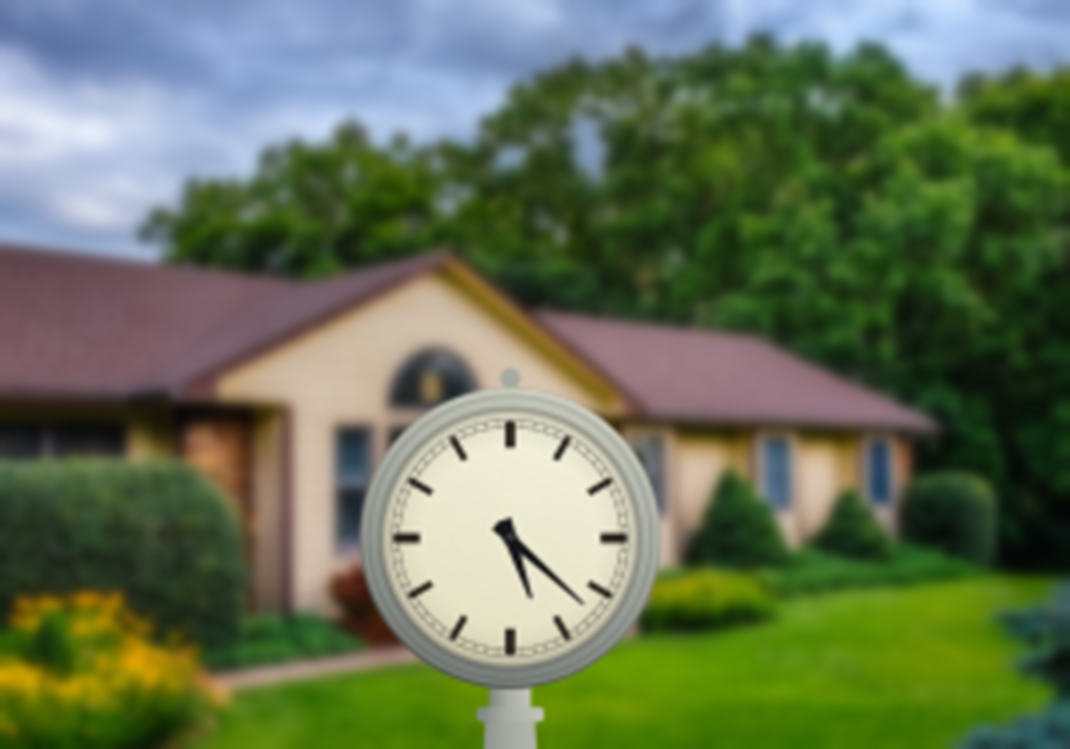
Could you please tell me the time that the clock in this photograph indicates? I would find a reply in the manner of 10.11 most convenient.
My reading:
5.22
